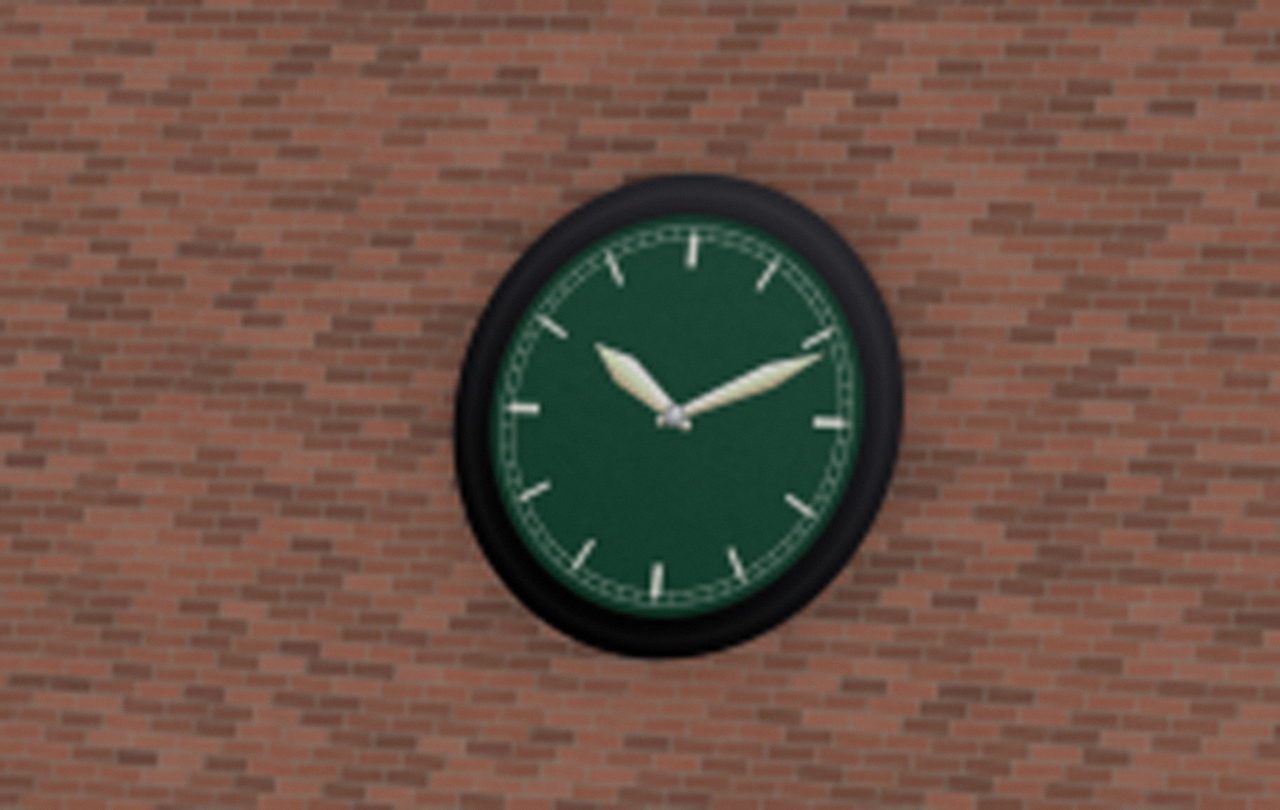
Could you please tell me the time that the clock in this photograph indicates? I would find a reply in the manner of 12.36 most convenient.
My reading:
10.11
